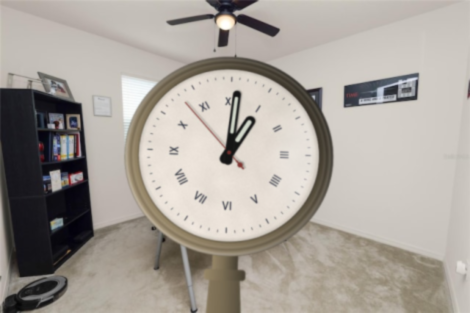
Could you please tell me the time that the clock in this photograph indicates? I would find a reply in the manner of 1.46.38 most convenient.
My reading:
1.00.53
